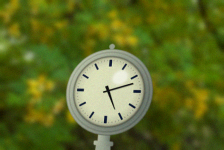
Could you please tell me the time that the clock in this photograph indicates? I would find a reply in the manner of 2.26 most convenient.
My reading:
5.12
